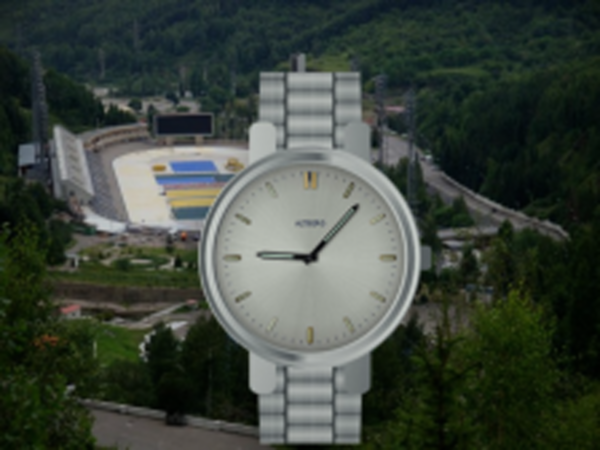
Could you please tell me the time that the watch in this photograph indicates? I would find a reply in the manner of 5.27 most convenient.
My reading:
9.07
